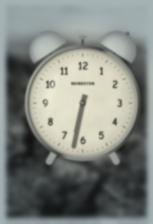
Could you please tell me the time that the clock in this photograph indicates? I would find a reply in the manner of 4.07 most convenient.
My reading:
6.32
